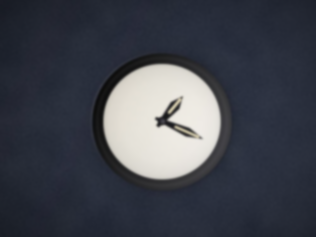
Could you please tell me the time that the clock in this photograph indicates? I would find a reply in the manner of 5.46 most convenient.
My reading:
1.19
